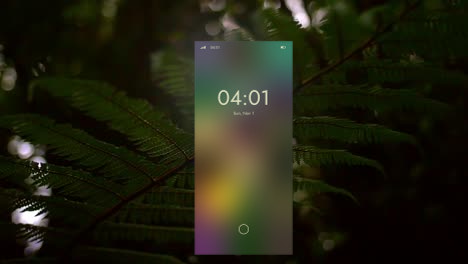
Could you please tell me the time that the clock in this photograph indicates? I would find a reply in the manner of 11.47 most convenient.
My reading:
4.01
